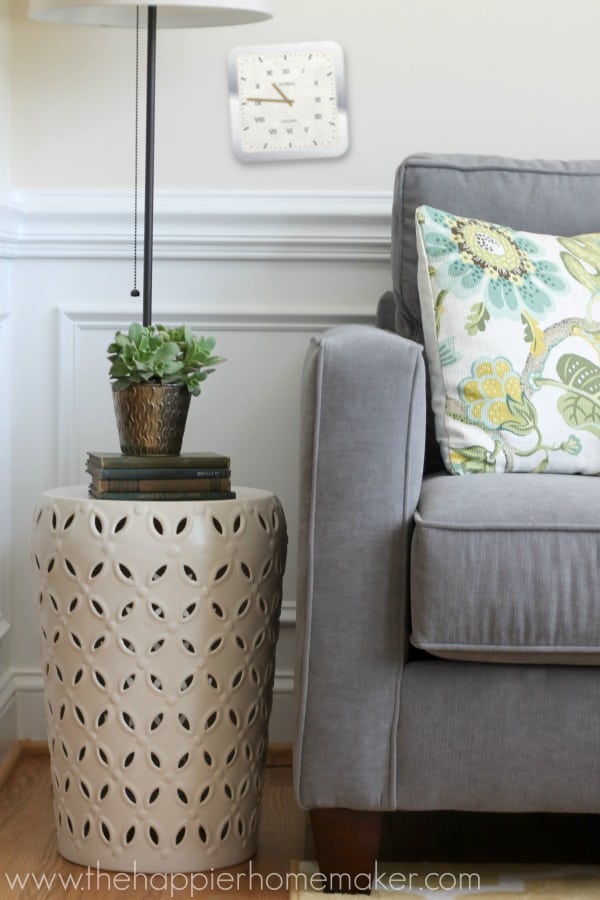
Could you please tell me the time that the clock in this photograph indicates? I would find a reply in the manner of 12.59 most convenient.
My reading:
10.46
